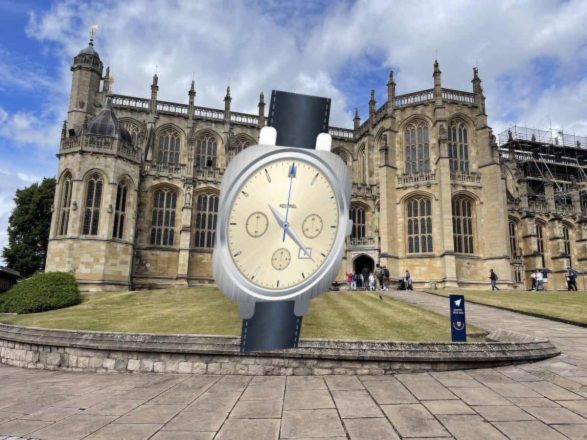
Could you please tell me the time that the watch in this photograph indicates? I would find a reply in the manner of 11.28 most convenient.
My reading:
10.22
